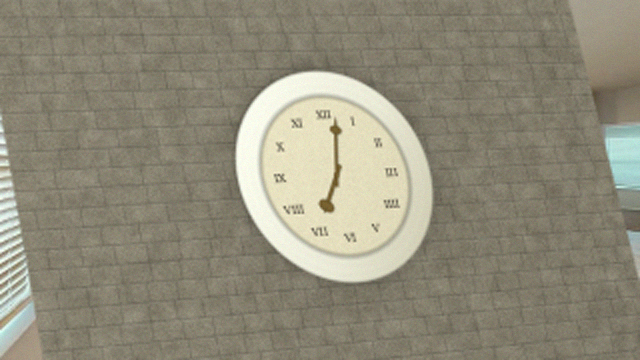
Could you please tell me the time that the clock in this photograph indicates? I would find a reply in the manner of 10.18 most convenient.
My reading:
7.02
